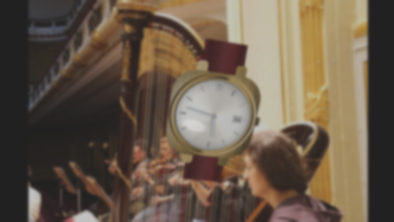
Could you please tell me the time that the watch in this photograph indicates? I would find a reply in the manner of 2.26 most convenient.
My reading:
5.47
